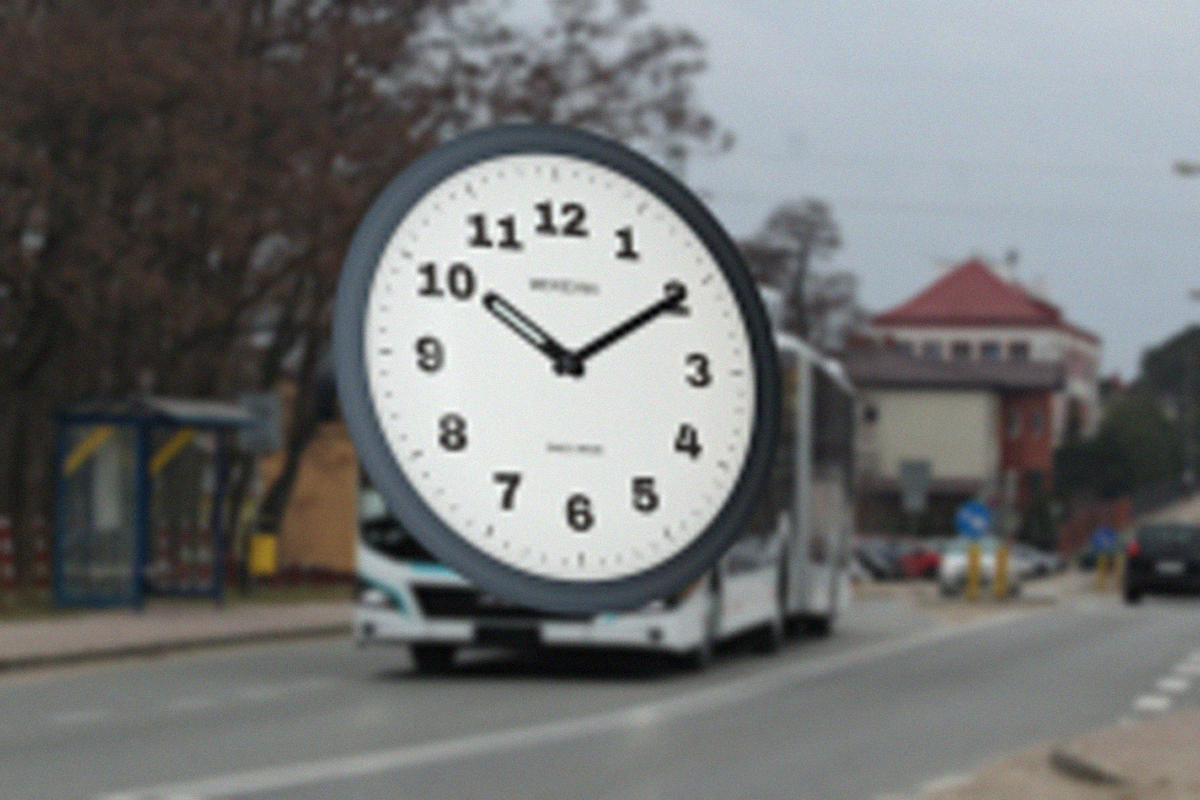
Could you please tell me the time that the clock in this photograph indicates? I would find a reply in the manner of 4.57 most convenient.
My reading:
10.10
